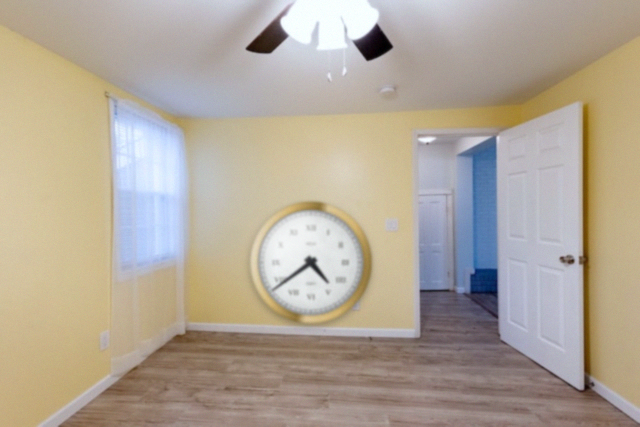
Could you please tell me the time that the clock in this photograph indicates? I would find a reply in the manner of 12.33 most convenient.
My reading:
4.39
